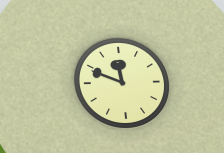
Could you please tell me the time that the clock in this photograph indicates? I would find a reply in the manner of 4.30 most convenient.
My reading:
11.49
